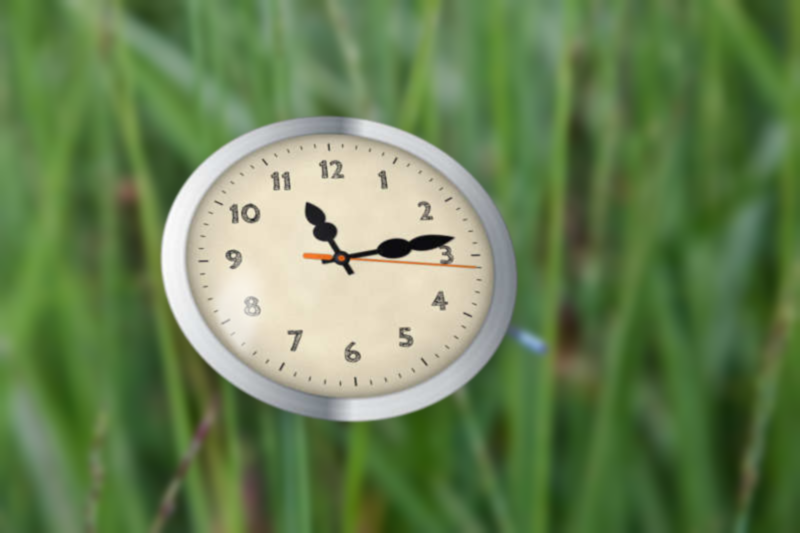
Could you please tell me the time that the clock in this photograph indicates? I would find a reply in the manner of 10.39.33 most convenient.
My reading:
11.13.16
